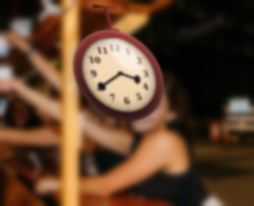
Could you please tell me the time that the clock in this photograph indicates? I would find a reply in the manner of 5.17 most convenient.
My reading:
3.40
